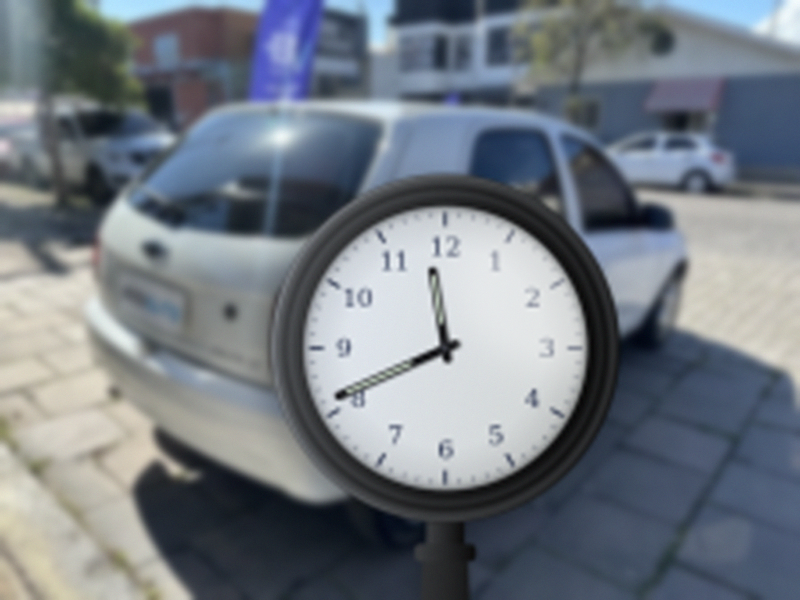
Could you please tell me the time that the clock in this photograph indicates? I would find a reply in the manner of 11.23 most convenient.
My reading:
11.41
